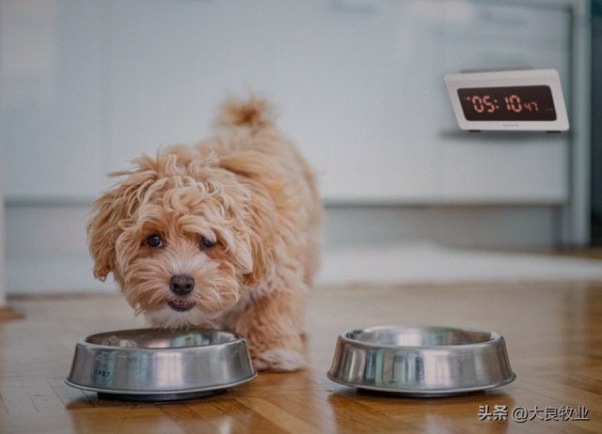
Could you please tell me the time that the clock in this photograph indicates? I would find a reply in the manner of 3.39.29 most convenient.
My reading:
5.10.47
